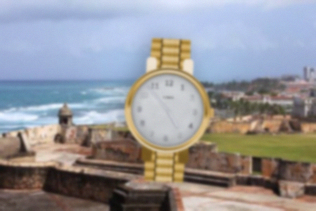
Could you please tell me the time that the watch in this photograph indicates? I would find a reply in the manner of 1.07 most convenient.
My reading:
4.53
